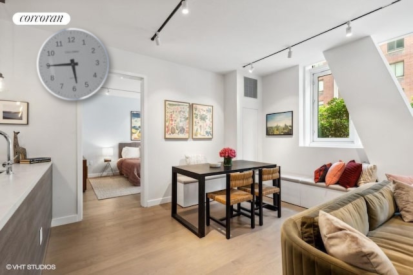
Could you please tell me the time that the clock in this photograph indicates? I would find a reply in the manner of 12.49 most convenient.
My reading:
5.45
